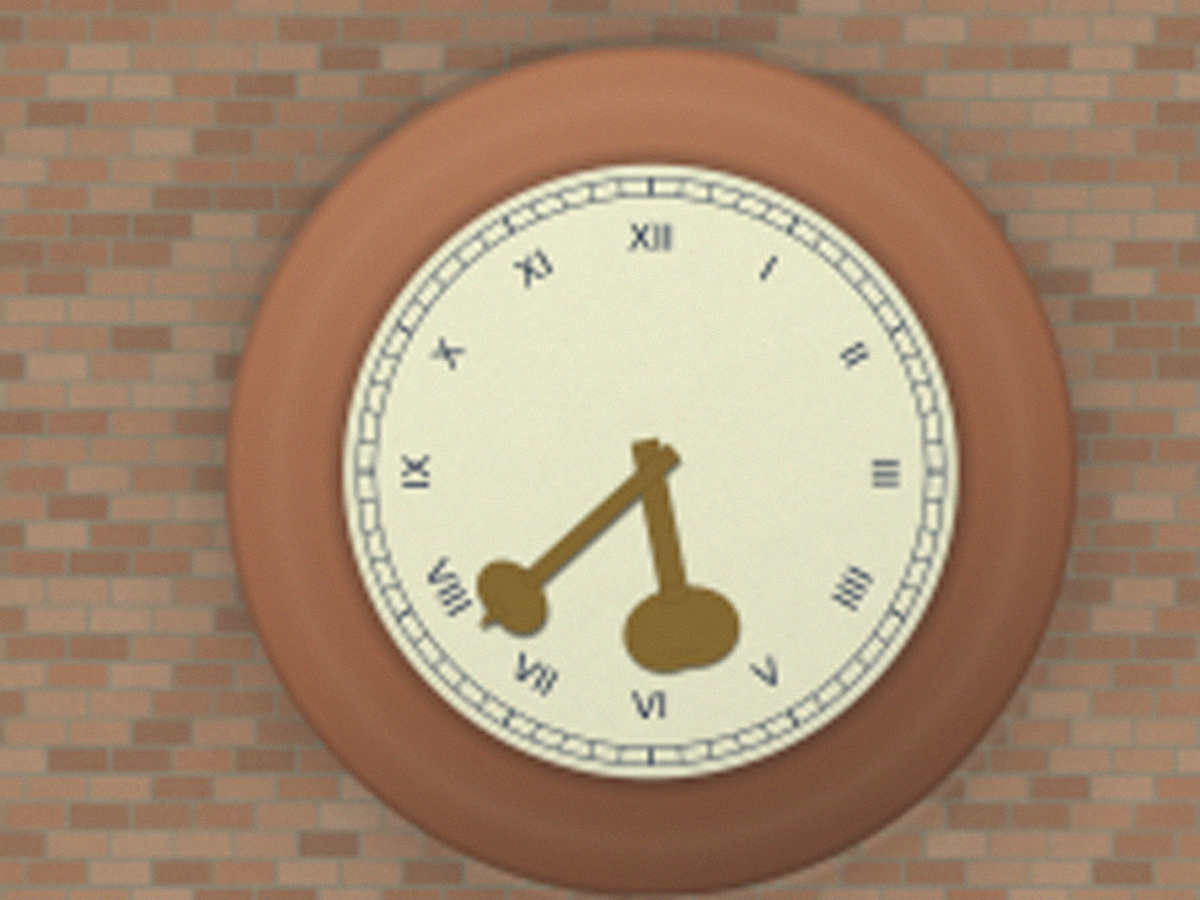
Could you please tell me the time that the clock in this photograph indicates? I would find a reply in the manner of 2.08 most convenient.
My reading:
5.38
